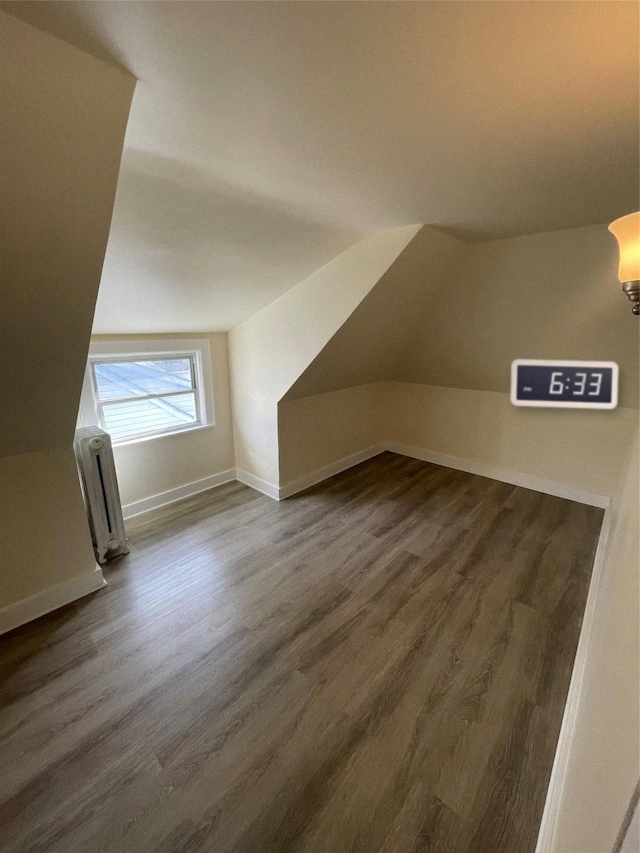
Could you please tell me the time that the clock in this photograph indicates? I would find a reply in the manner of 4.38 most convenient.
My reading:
6.33
